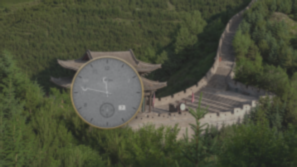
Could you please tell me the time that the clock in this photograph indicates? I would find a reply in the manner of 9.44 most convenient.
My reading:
11.47
